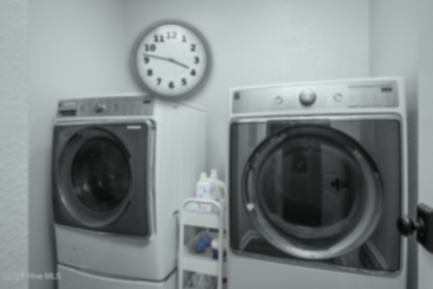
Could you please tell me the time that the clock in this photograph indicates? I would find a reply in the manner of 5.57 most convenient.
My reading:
3.47
